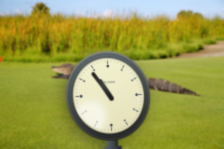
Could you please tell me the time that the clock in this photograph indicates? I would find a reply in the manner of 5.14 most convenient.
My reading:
10.54
